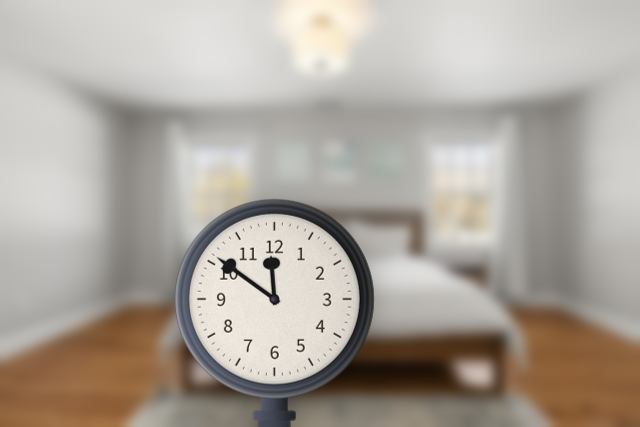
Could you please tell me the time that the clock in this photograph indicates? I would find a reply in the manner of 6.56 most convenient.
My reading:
11.51
